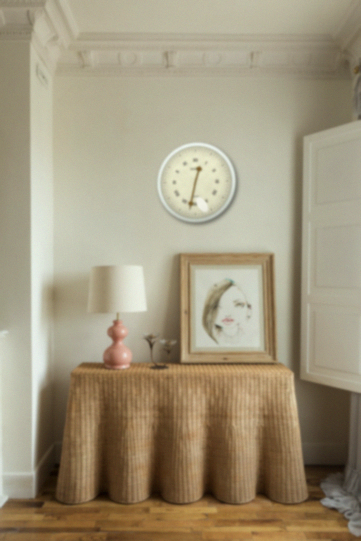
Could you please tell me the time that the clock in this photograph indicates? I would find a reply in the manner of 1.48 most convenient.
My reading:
12.32
